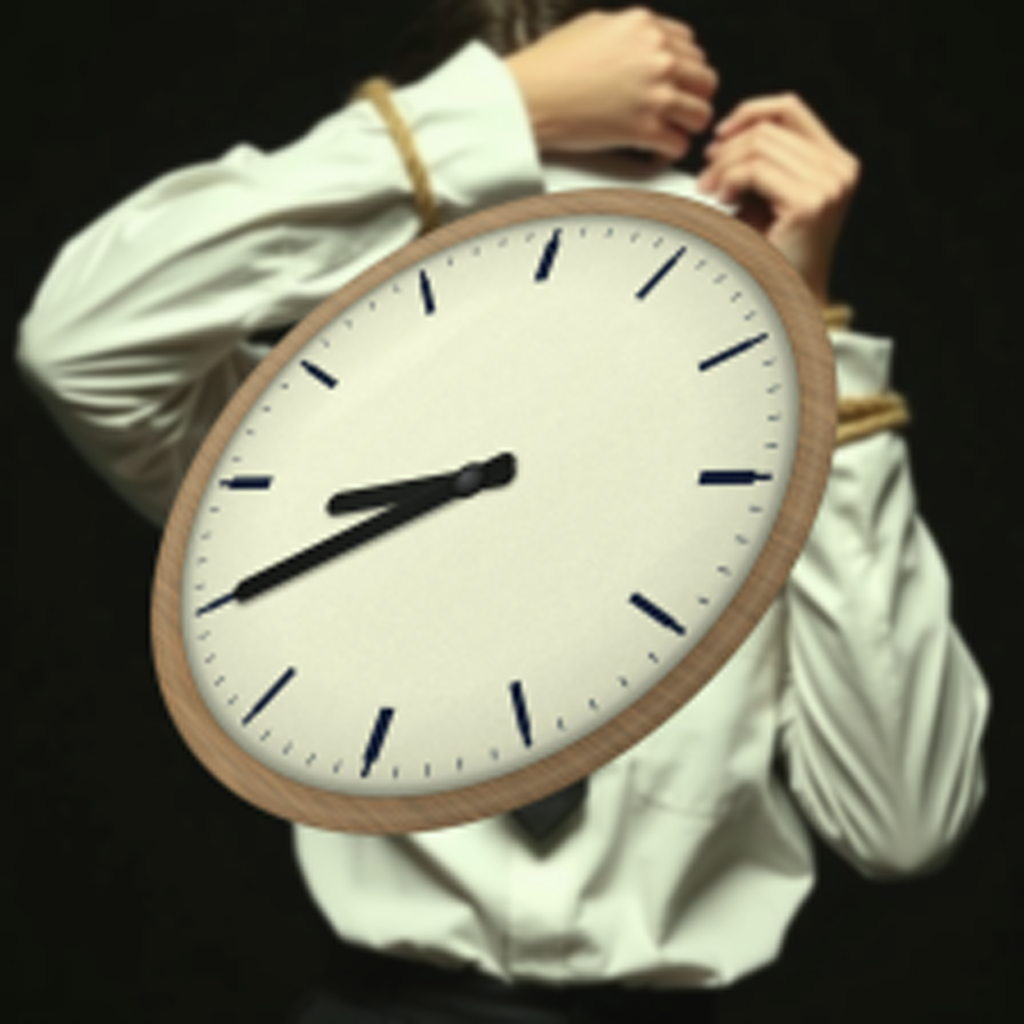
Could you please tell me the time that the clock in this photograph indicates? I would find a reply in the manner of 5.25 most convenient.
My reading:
8.40
